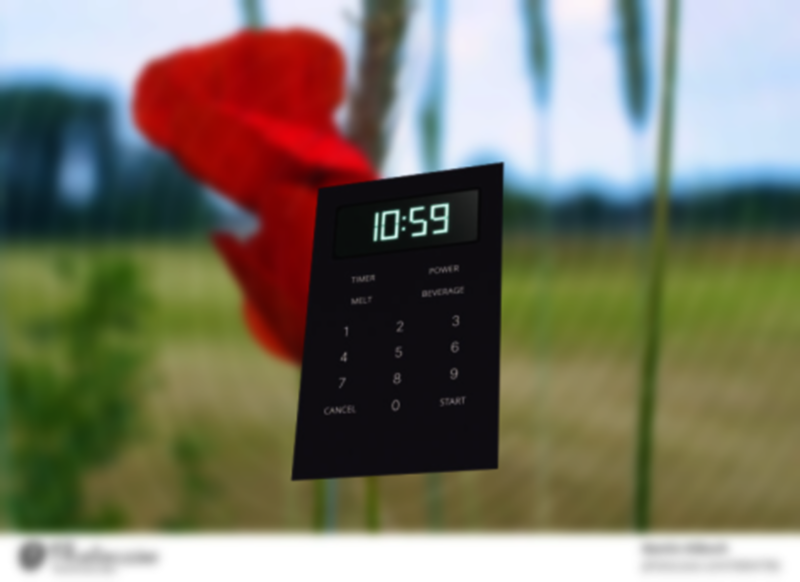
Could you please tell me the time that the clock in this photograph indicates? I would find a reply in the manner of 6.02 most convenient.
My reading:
10.59
